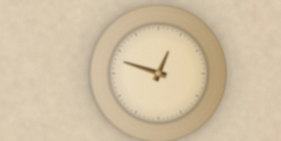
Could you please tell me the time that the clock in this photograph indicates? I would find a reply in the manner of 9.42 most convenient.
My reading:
12.48
